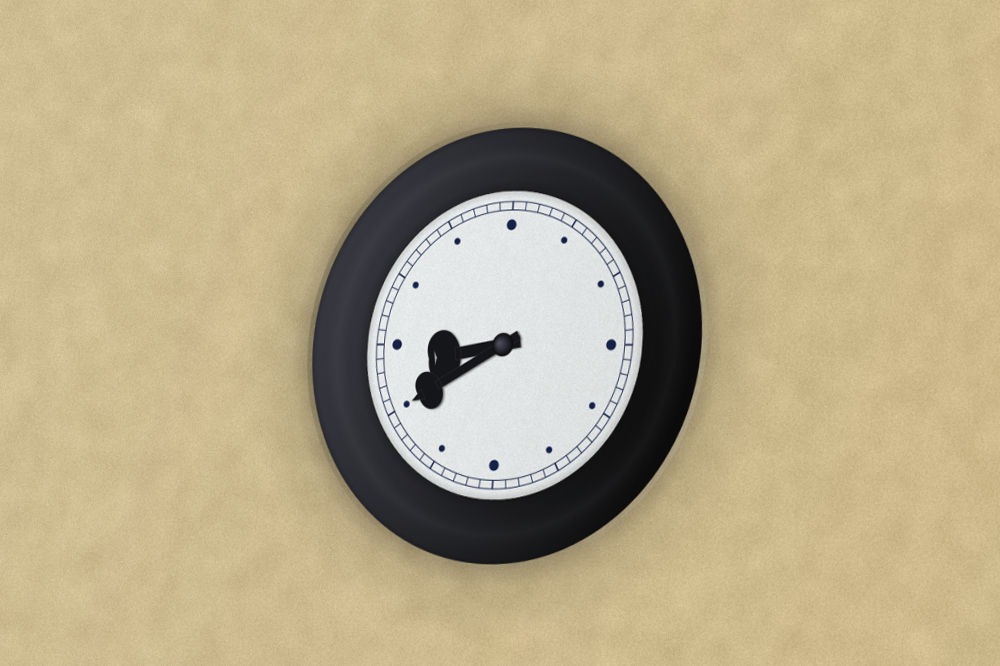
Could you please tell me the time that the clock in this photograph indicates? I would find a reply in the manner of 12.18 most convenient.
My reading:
8.40
